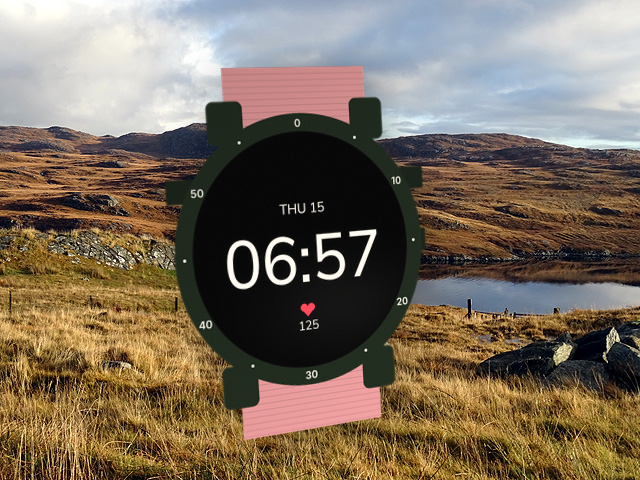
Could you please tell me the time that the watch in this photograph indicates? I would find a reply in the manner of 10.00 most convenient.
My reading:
6.57
